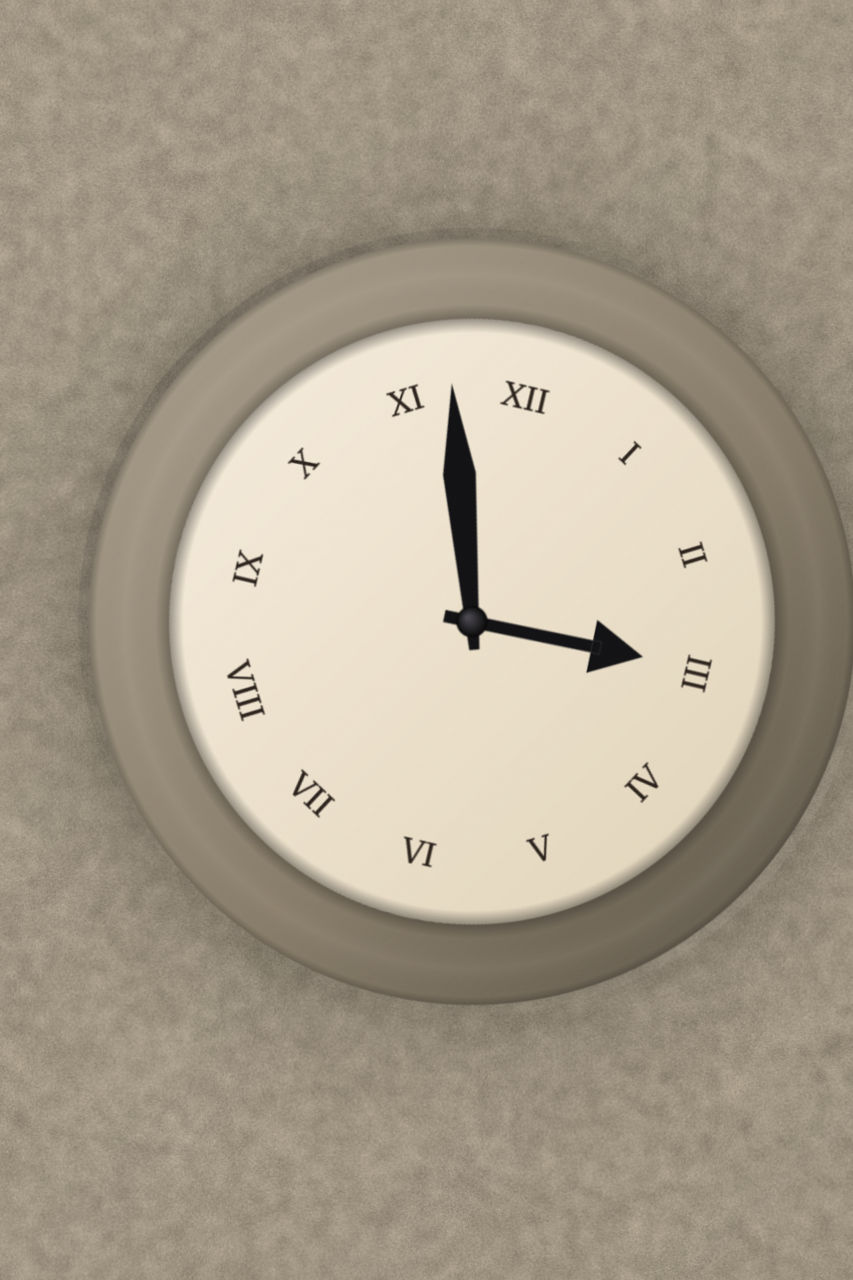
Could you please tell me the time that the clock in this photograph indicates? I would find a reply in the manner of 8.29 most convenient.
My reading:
2.57
